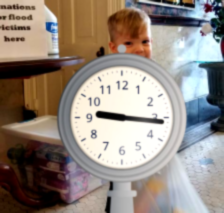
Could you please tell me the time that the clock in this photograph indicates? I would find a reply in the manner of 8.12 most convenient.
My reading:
9.16
